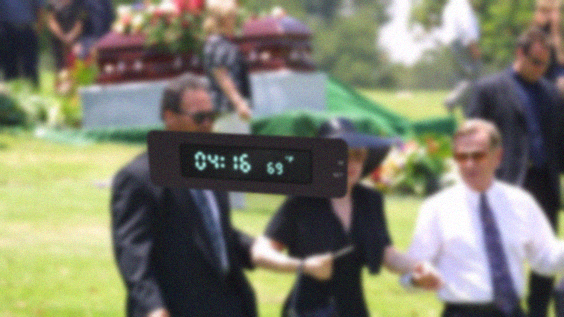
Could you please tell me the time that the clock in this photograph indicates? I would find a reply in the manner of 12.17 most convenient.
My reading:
4.16
